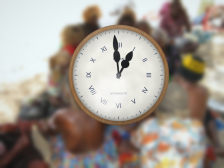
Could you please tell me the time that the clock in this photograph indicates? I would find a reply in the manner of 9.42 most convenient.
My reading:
12.59
